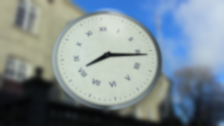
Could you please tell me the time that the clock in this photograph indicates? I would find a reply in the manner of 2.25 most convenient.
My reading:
8.16
